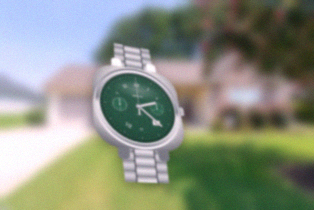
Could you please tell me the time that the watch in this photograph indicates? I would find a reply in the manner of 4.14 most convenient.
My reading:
2.22
